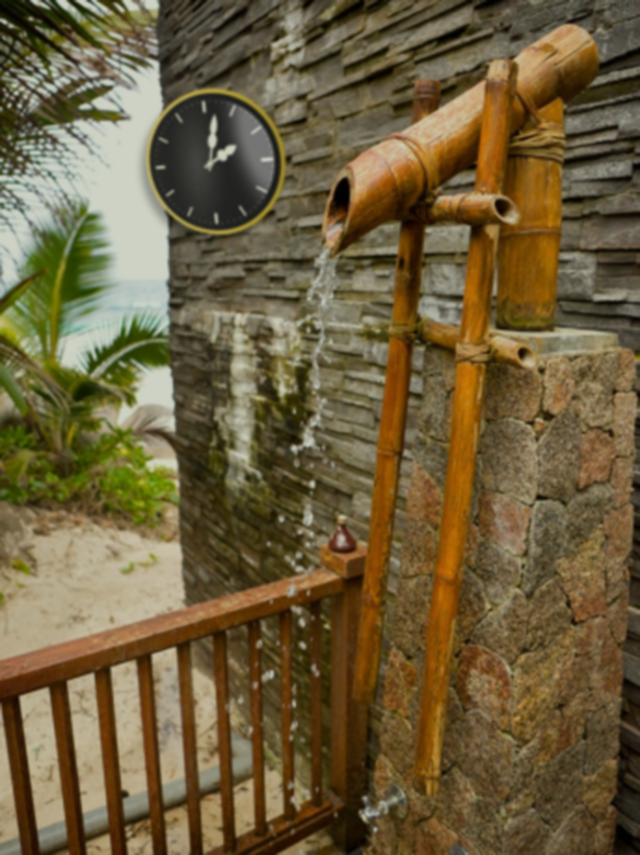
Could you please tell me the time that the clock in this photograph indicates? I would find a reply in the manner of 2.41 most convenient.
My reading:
2.02
